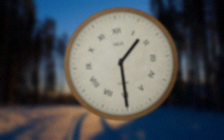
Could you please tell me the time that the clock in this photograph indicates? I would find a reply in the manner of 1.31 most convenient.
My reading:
1.30
